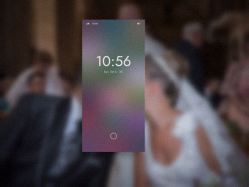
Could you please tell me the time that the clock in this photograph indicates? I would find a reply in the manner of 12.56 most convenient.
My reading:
10.56
